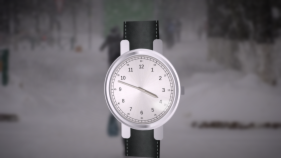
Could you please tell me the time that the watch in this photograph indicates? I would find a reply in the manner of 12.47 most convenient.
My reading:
3.48
